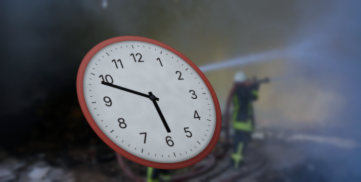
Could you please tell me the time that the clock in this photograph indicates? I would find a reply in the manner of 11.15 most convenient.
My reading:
5.49
